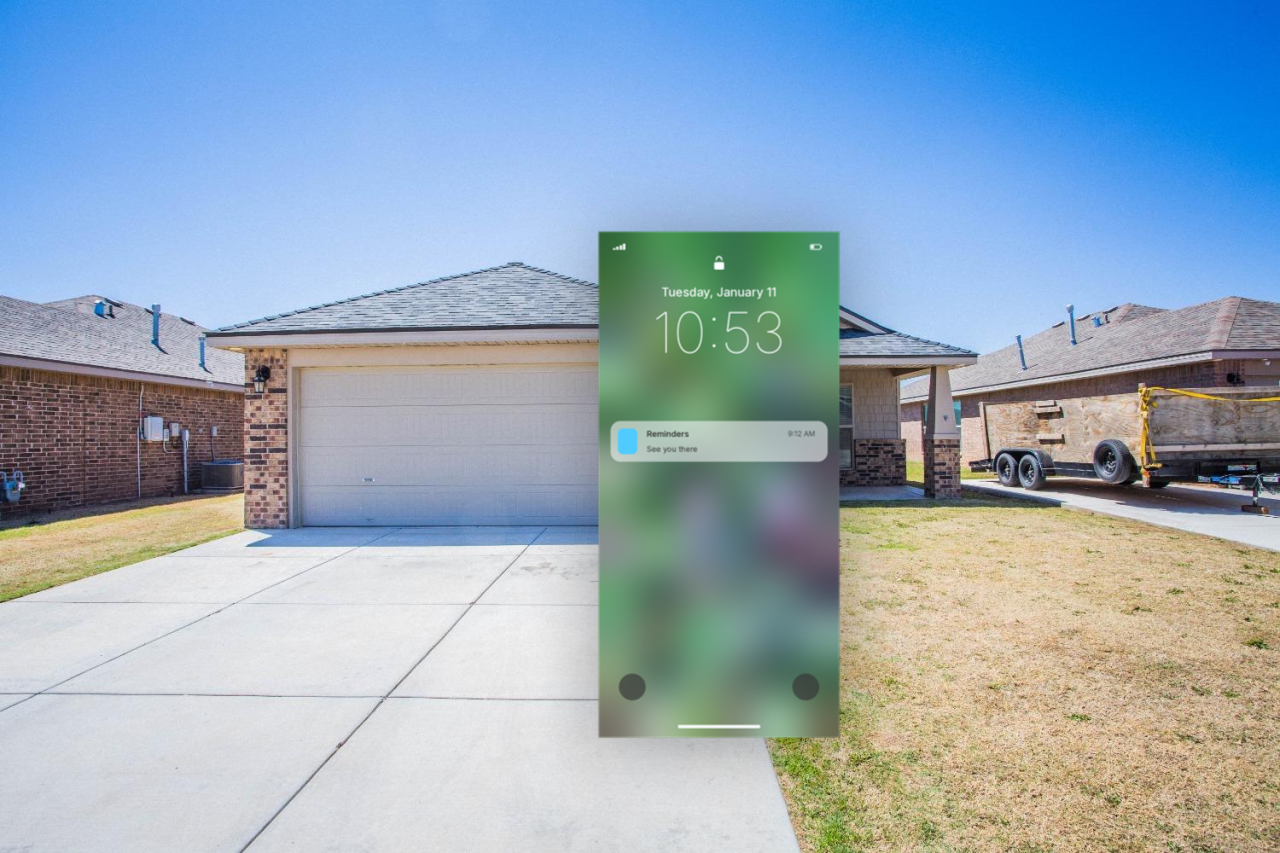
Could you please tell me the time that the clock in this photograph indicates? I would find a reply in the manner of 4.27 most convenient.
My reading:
10.53
